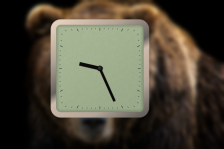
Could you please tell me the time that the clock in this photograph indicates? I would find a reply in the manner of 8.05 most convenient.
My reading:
9.26
